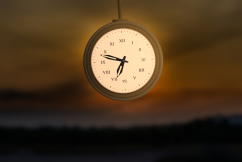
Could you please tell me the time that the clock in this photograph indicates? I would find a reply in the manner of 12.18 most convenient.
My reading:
6.48
